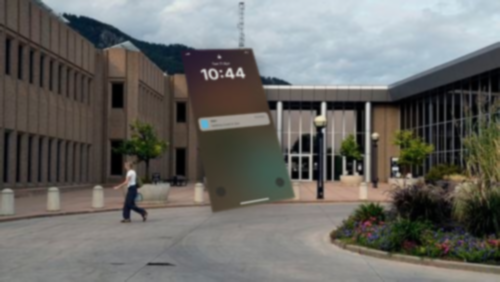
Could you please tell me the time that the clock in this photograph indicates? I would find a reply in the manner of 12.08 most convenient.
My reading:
10.44
